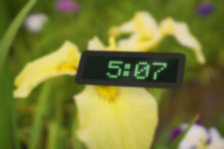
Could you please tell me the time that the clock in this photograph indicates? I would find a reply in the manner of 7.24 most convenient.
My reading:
5.07
